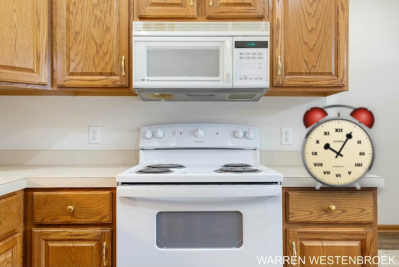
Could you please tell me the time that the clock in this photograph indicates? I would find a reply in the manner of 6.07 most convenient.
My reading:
10.05
